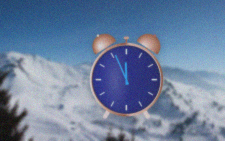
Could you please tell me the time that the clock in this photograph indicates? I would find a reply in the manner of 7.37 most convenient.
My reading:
11.56
